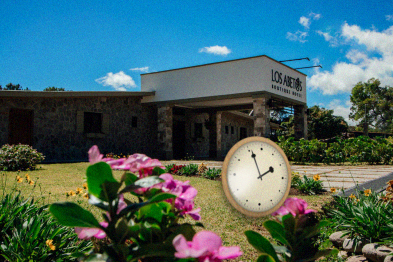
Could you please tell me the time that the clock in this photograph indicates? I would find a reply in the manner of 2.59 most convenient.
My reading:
1.56
